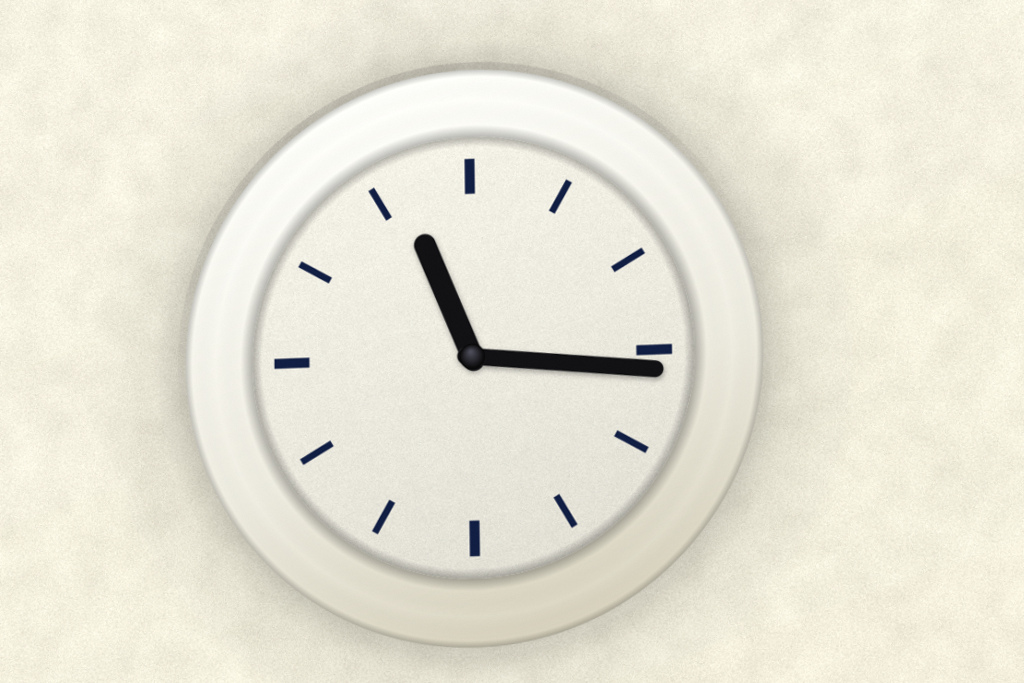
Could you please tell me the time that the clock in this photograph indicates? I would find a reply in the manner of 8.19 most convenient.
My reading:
11.16
